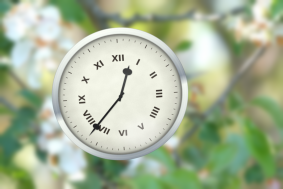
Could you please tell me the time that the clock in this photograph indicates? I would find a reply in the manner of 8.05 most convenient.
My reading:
12.37
